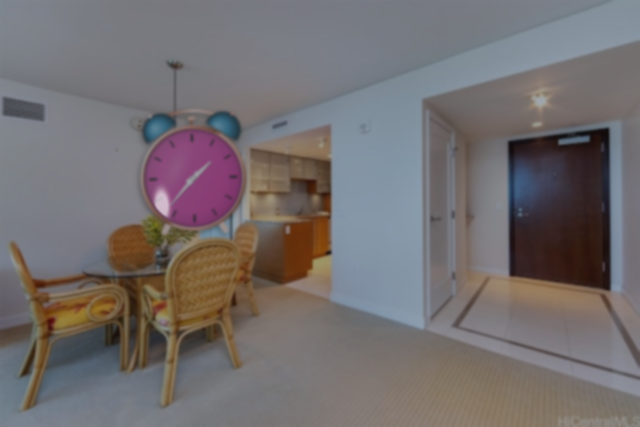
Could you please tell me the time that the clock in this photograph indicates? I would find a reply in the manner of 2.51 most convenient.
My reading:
1.37
